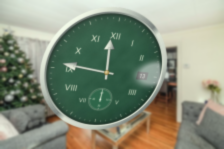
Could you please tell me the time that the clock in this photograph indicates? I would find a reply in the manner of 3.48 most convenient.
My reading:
11.46
